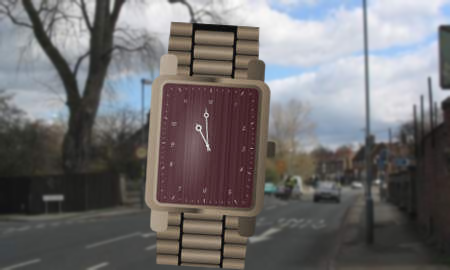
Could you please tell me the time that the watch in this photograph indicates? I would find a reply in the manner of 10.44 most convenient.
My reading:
10.59
